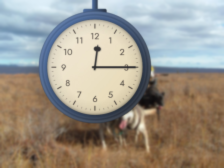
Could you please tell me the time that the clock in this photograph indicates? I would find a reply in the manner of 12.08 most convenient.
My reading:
12.15
